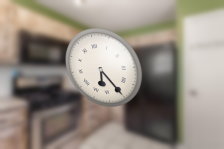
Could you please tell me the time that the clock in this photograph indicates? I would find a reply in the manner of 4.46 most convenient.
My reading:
6.25
